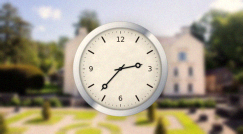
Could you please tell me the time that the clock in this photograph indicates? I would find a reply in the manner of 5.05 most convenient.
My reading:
2.37
